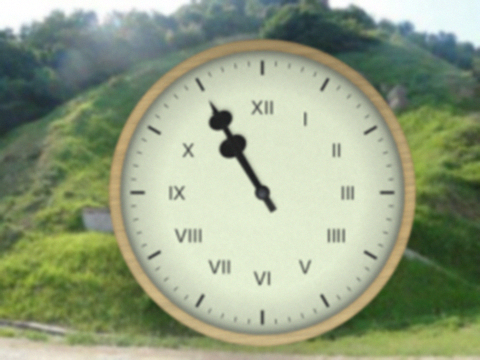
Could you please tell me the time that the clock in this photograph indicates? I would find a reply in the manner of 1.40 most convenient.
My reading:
10.55
